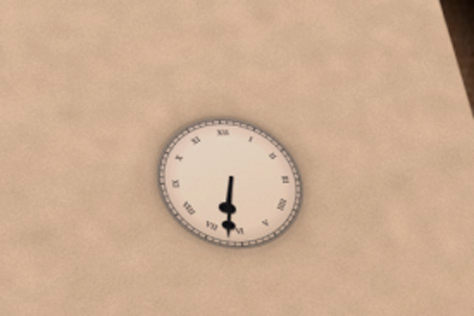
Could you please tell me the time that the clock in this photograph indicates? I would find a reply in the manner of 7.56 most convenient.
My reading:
6.32
